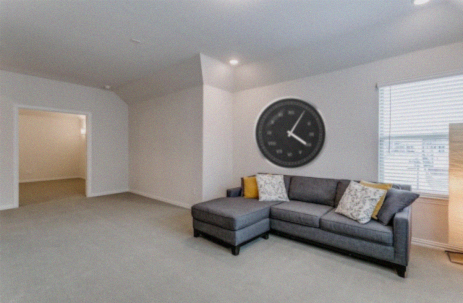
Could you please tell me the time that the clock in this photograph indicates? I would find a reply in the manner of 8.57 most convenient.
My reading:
4.05
